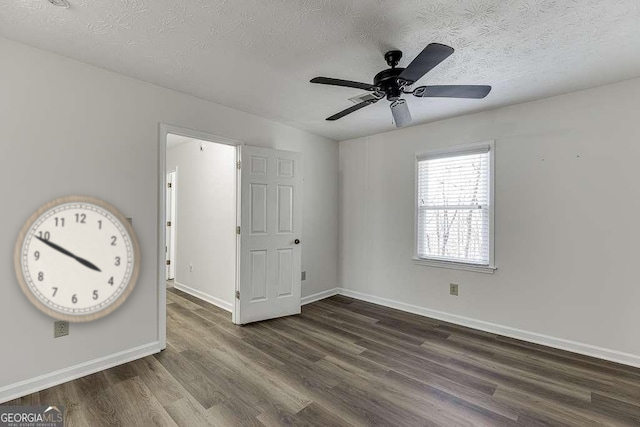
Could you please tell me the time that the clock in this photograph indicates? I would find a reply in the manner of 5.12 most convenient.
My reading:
3.49
